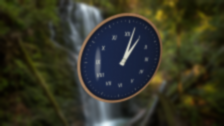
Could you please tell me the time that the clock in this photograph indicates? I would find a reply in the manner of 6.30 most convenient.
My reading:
1.02
